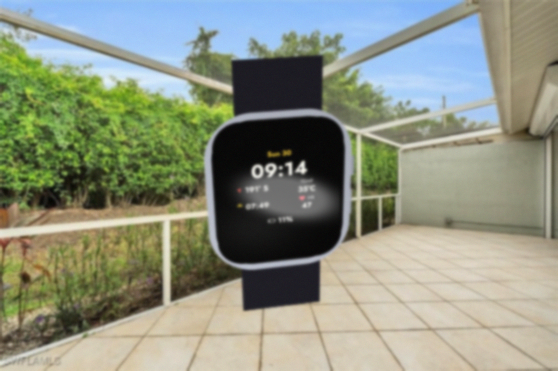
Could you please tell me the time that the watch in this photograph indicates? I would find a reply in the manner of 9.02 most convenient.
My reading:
9.14
